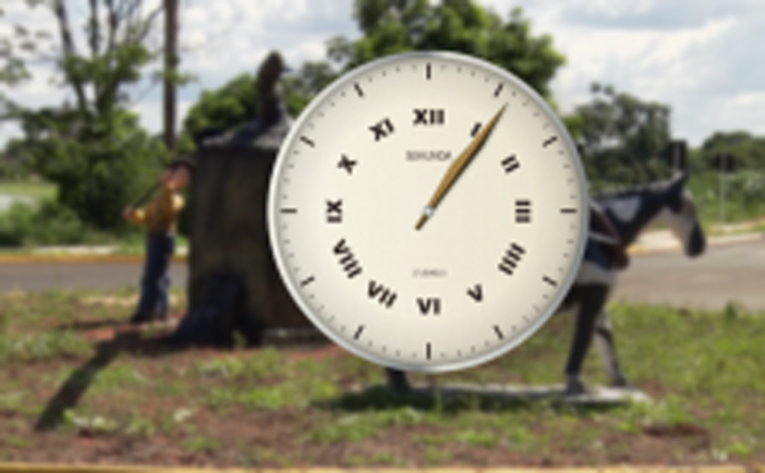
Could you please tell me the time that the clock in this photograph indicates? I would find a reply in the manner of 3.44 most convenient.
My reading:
1.06
